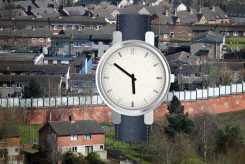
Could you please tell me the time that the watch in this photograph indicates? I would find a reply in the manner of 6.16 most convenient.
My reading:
5.51
